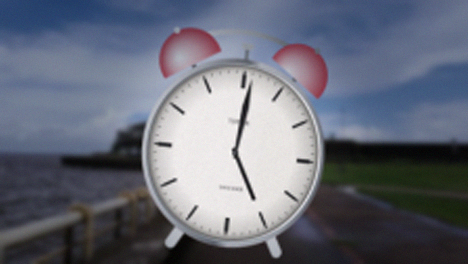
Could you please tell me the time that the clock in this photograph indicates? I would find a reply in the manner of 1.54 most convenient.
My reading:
5.01
